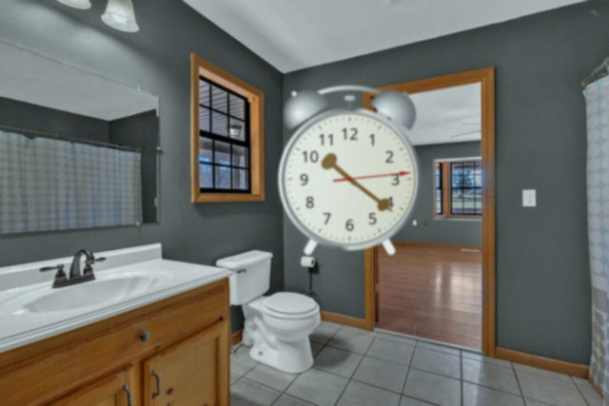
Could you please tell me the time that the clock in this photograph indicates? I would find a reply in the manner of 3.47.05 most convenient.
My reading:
10.21.14
